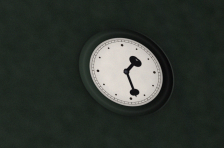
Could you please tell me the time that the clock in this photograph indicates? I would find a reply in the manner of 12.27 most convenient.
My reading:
1.28
